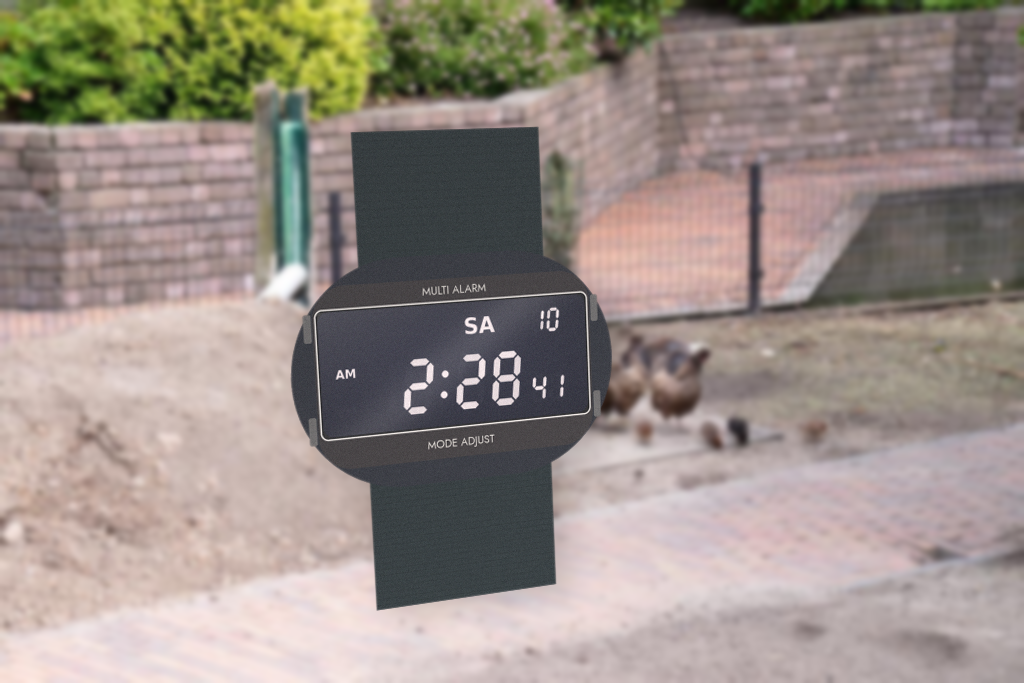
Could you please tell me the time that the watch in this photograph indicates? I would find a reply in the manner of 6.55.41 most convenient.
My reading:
2.28.41
